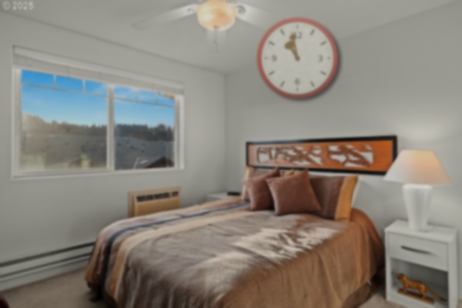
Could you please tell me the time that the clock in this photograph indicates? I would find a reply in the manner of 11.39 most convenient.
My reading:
10.58
